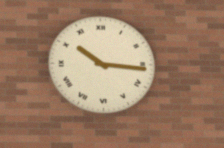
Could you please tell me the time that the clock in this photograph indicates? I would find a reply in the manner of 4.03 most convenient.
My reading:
10.16
